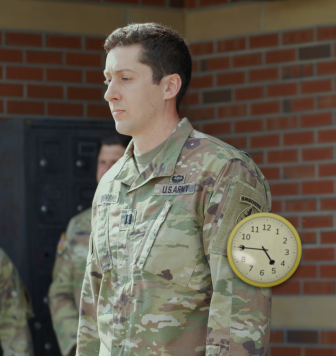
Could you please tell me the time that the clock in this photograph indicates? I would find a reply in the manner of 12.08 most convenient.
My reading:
4.45
